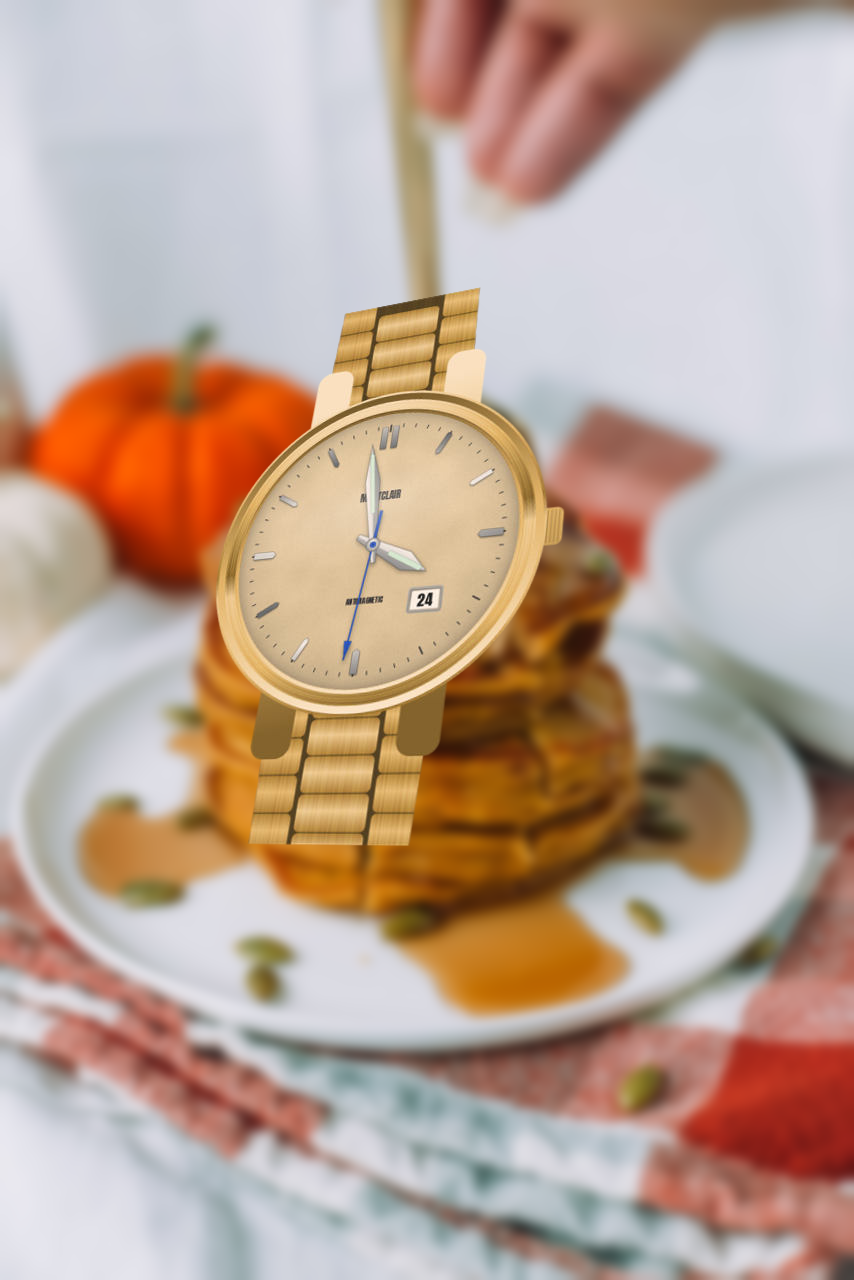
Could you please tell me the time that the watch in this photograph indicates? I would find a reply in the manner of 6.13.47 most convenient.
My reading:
3.58.31
